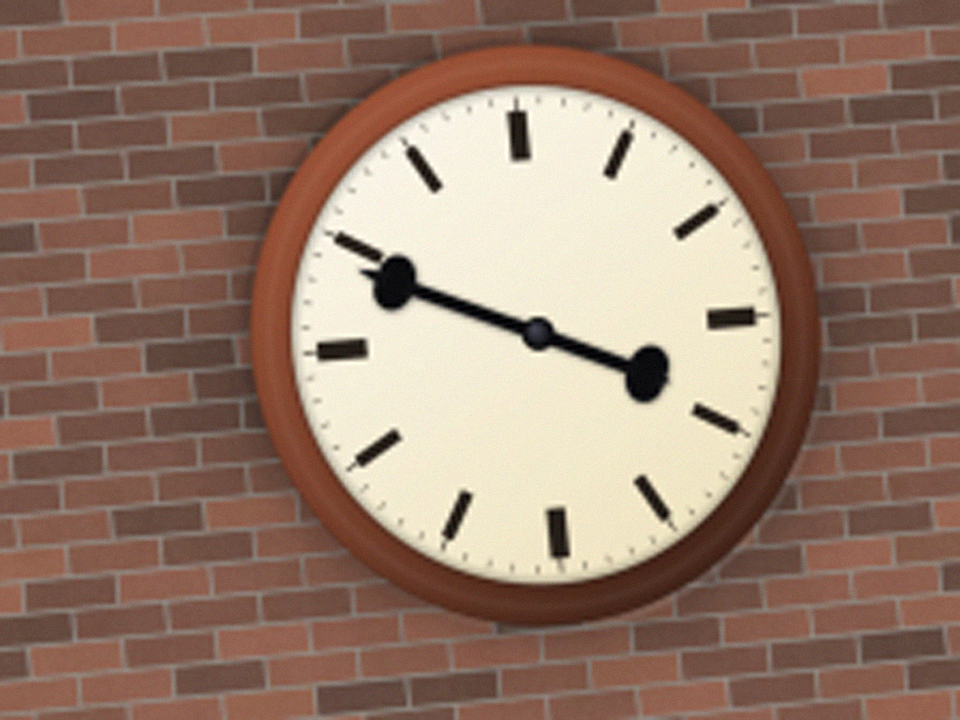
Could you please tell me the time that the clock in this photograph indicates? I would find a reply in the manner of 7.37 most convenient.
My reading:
3.49
